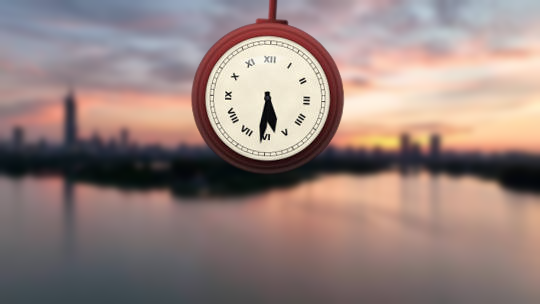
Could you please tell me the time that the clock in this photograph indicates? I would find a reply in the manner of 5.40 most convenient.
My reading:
5.31
